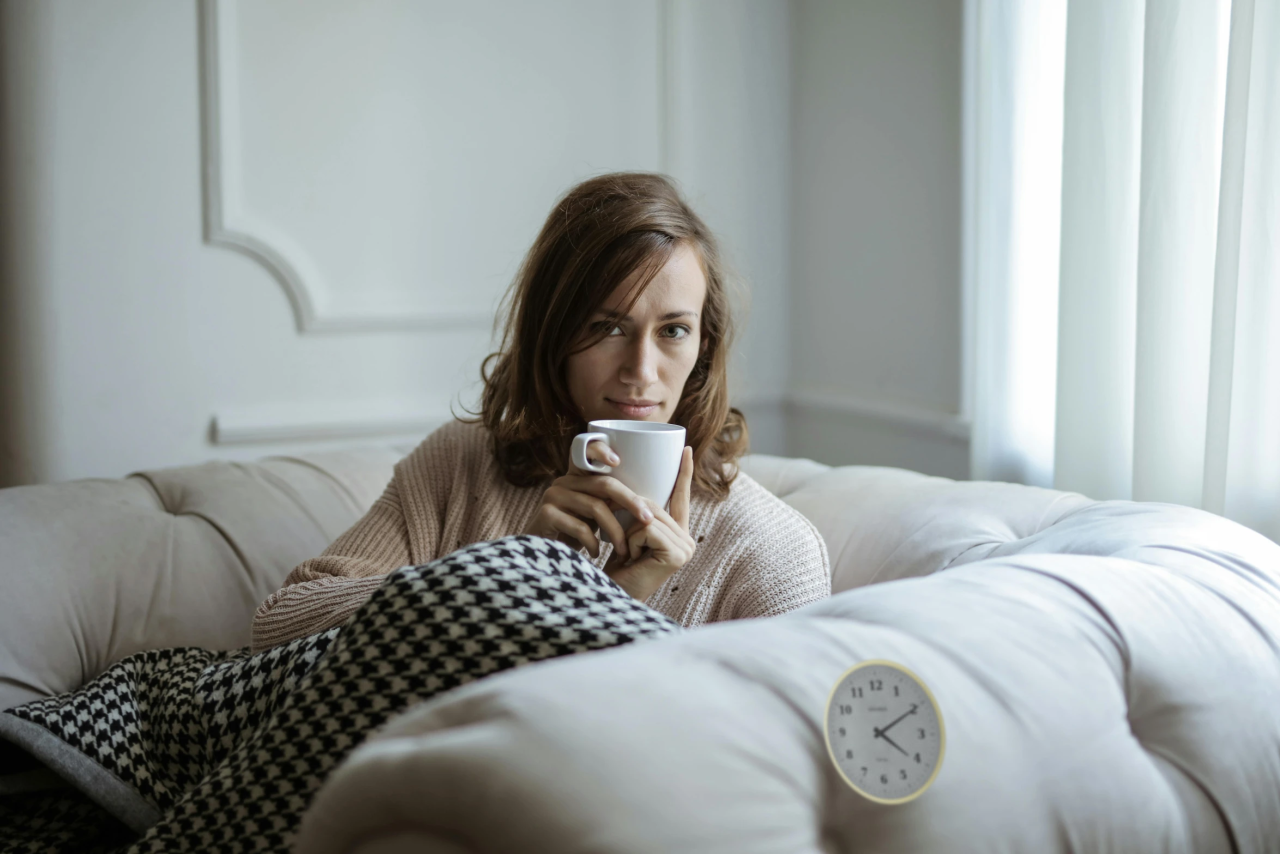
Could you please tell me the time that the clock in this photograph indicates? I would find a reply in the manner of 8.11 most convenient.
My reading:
4.10
